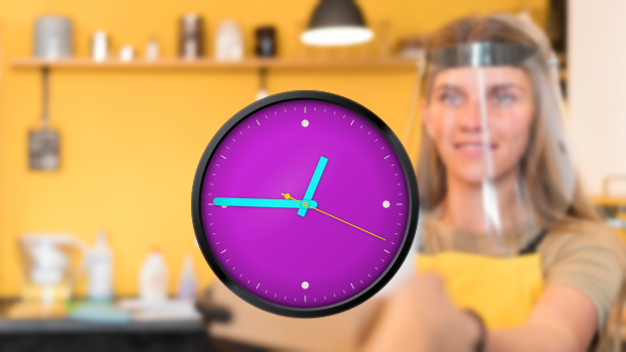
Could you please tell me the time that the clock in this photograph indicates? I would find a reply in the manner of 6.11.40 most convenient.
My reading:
12.45.19
